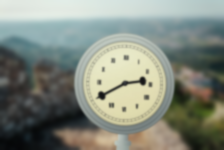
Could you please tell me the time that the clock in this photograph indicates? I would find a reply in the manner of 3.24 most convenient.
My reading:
2.40
